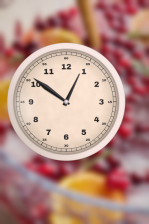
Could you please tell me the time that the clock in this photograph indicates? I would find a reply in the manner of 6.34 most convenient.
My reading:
12.51
